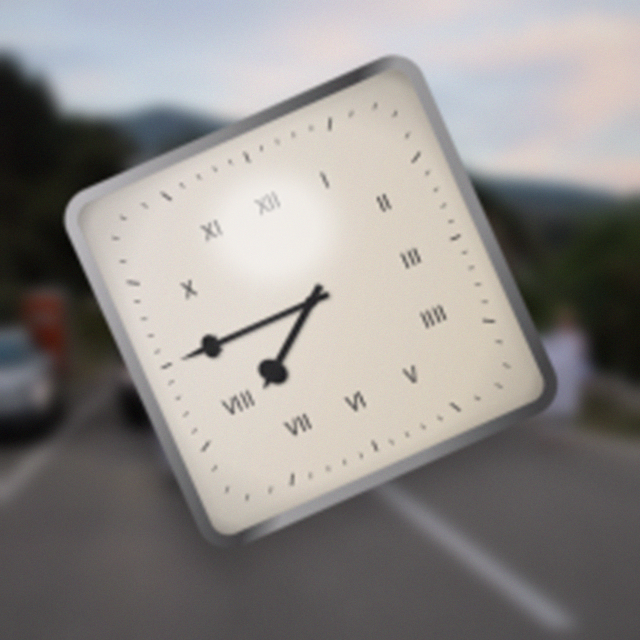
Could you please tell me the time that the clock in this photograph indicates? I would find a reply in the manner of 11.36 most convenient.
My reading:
7.45
